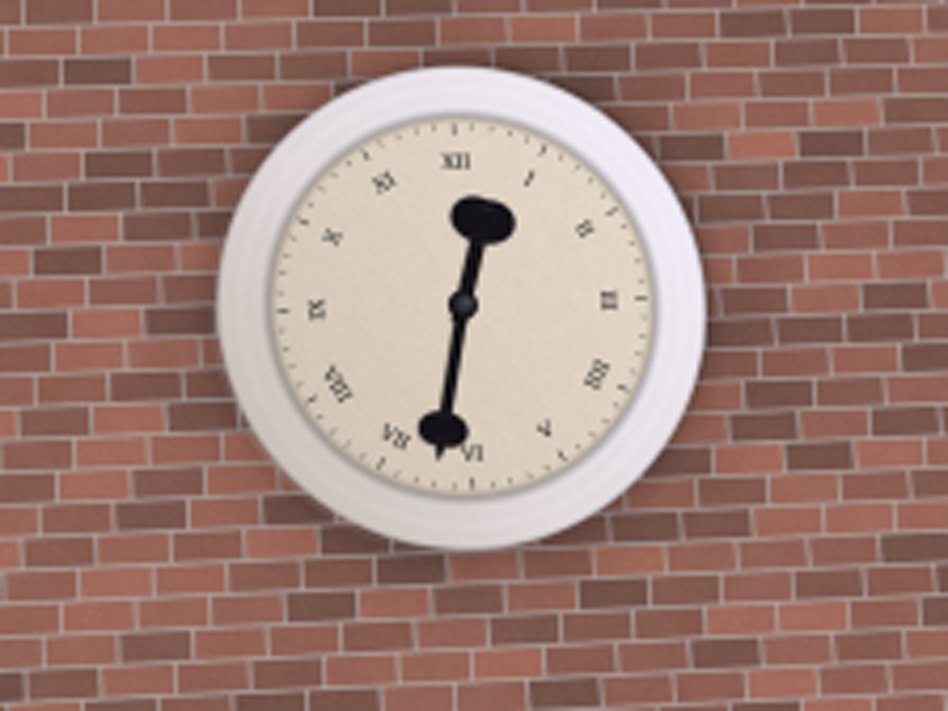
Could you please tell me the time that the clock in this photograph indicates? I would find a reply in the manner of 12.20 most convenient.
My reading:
12.32
